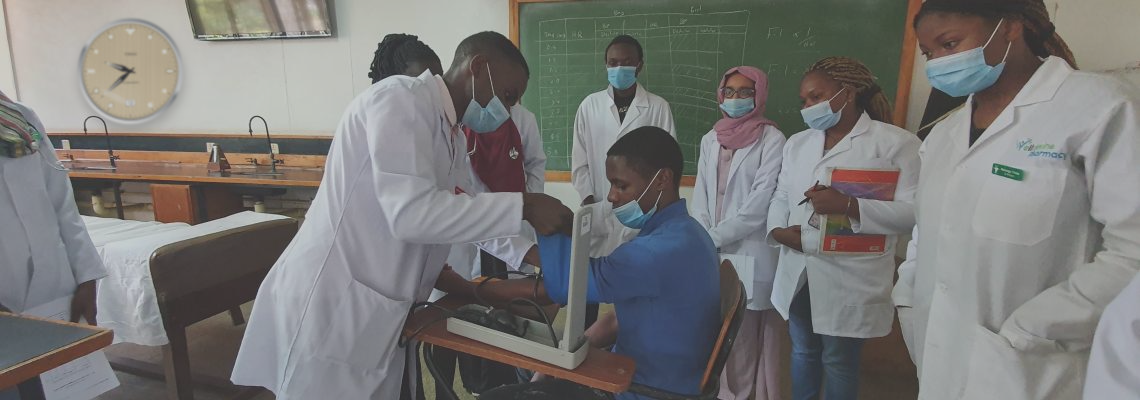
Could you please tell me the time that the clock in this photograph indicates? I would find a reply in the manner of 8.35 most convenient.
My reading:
9.38
